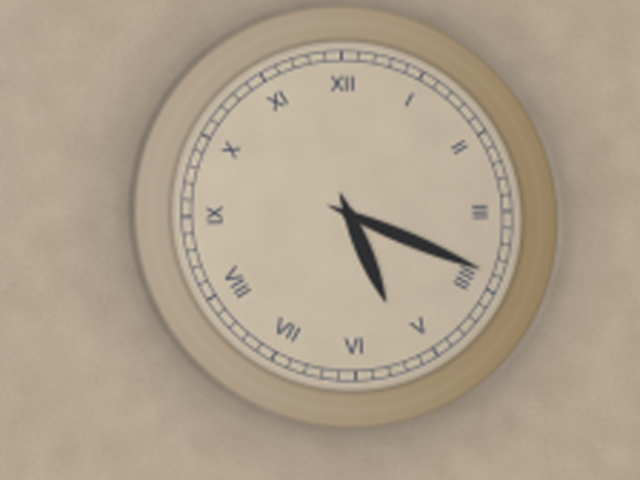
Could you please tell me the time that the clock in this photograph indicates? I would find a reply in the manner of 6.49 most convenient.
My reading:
5.19
